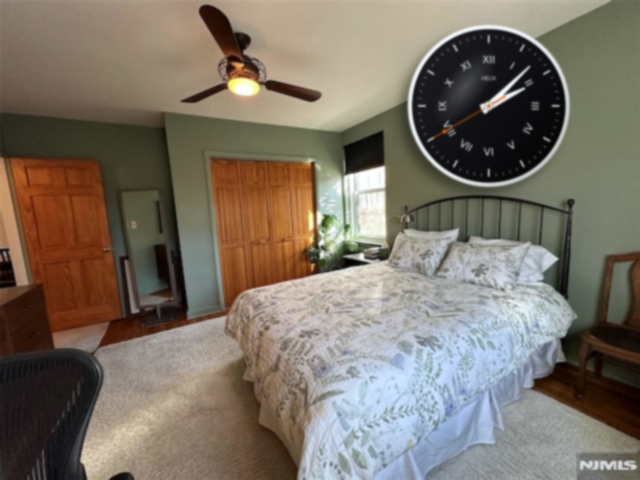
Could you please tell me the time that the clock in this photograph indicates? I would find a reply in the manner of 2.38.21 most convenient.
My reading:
2.07.40
